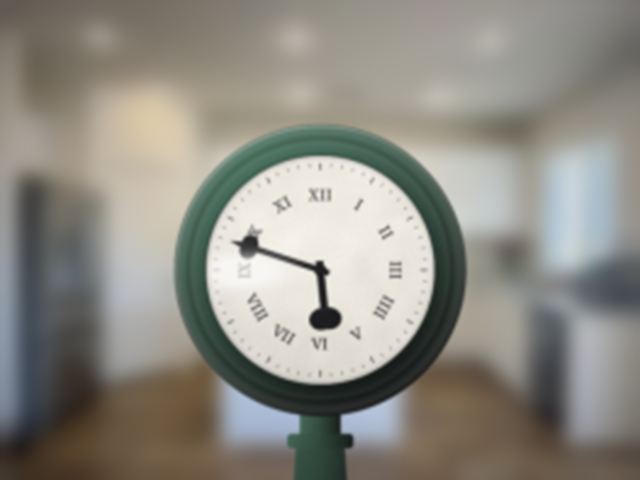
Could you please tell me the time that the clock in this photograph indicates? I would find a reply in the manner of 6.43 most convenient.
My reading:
5.48
